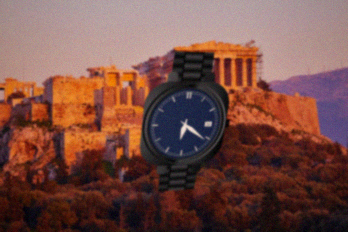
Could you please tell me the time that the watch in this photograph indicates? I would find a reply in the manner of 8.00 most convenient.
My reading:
6.21
